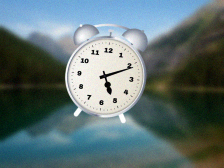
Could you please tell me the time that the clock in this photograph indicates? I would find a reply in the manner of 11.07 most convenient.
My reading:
5.11
